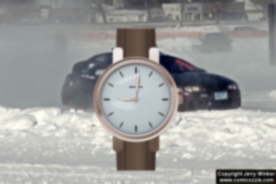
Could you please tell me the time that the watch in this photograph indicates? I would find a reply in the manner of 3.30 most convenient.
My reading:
9.01
